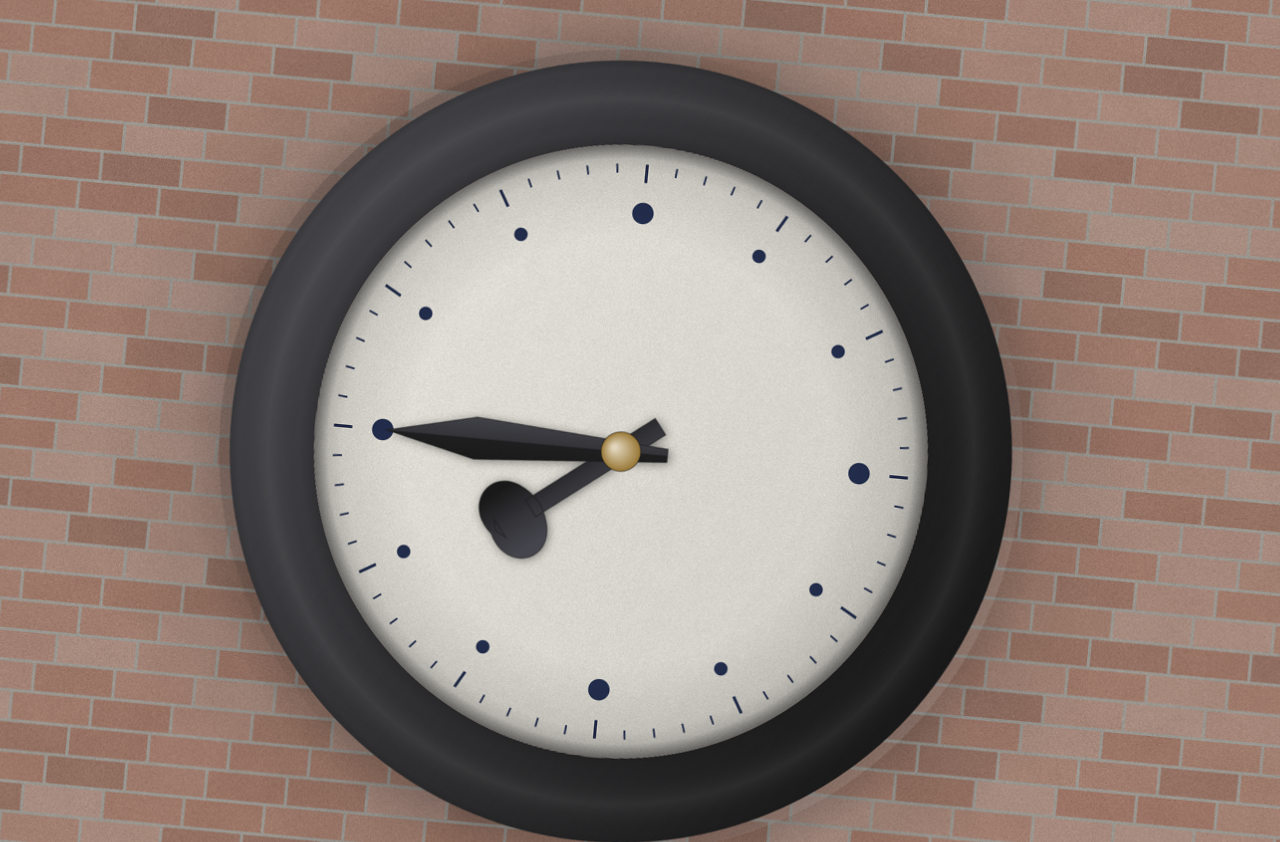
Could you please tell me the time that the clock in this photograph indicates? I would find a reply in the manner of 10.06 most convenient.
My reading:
7.45
